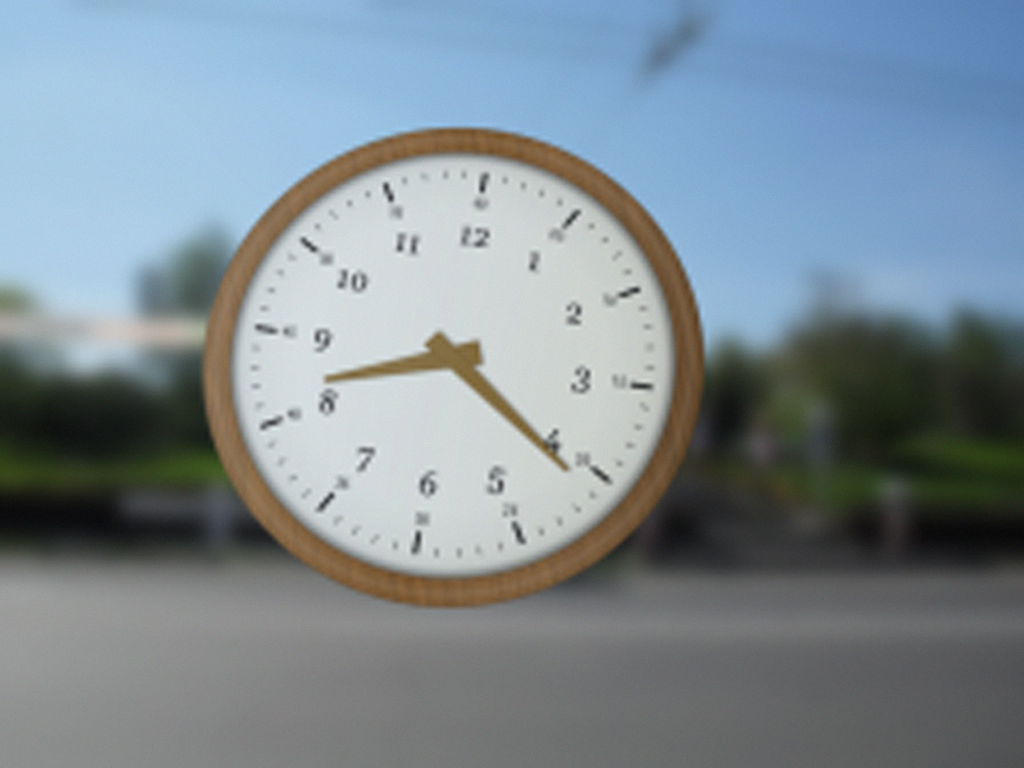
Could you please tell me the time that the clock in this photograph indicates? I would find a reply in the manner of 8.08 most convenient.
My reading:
8.21
